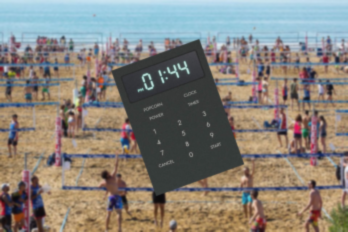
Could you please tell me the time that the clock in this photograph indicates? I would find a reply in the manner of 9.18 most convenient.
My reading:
1.44
